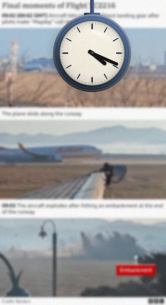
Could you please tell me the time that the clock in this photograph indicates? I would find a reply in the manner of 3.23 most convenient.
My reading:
4.19
